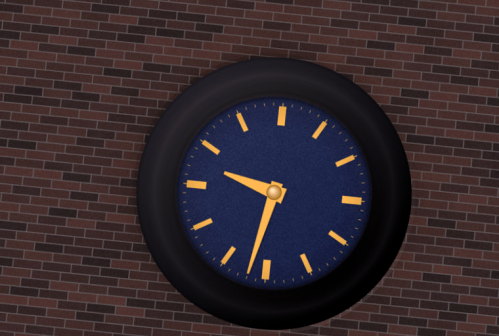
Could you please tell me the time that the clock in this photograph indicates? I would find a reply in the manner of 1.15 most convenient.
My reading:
9.32
